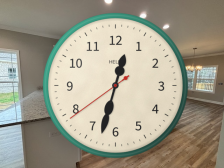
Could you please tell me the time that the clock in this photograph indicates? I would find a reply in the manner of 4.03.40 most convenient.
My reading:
12.32.39
